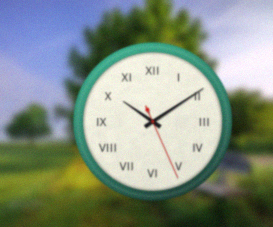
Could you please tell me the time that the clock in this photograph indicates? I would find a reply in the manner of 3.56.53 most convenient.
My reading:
10.09.26
